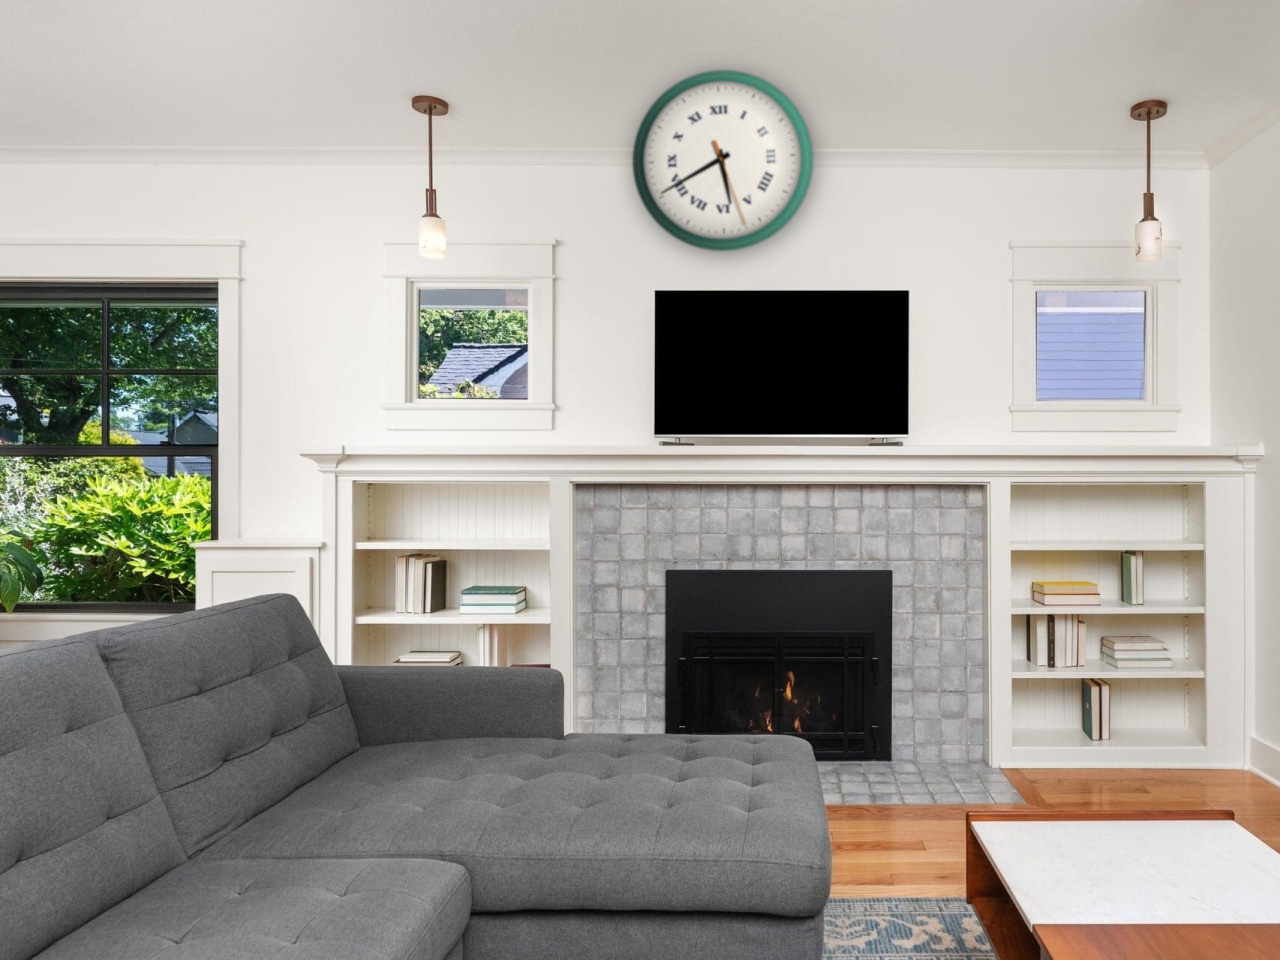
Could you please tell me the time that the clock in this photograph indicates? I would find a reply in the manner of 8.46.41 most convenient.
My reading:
5.40.27
